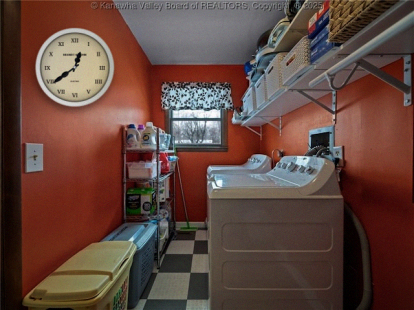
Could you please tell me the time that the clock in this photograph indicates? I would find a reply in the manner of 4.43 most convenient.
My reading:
12.39
